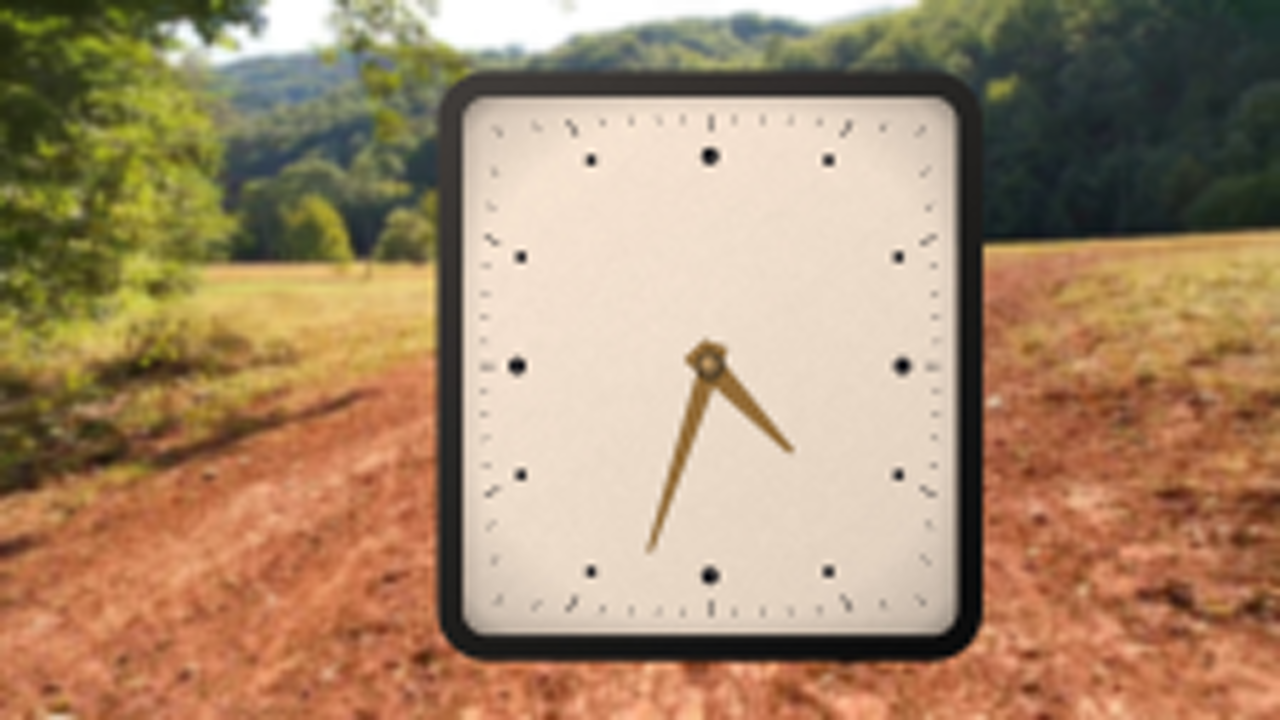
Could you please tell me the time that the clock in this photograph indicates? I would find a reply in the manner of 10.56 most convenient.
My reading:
4.33
